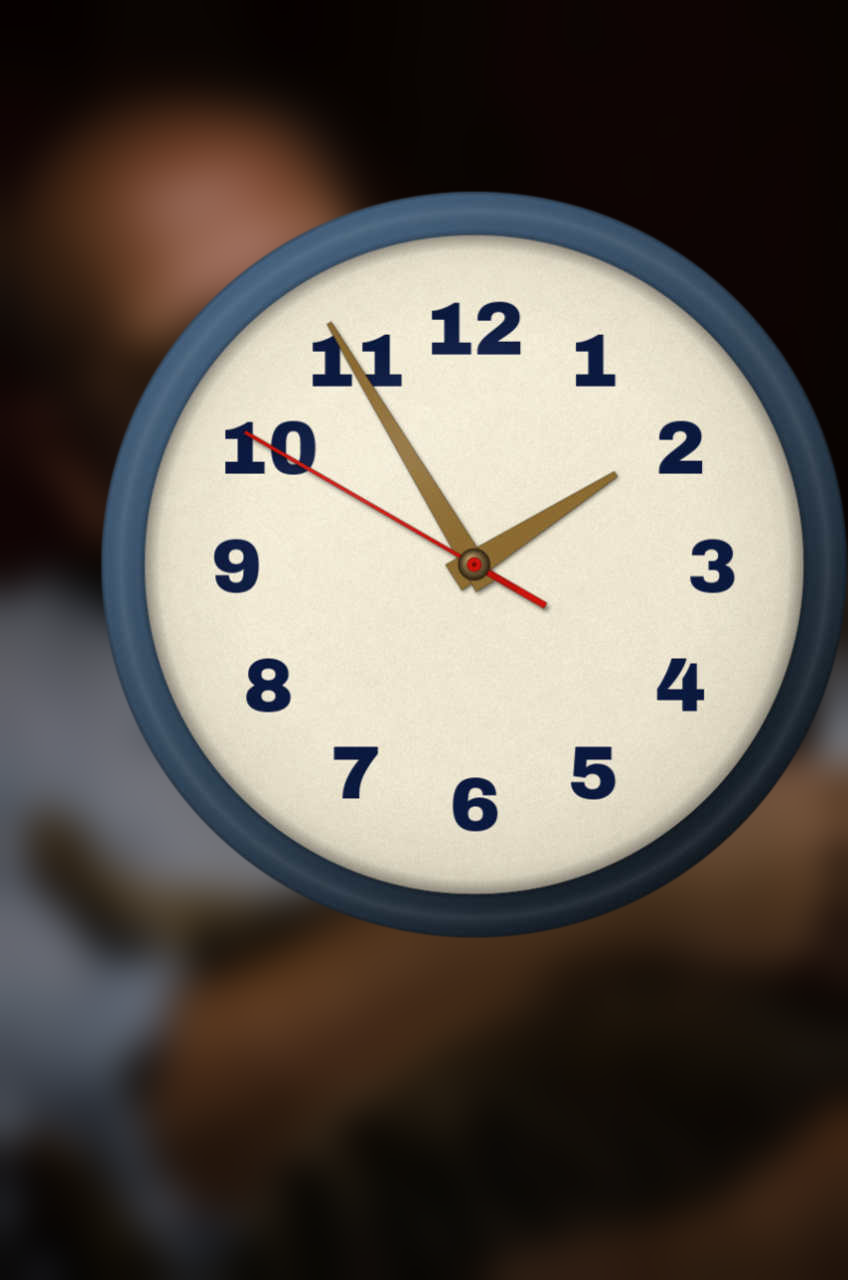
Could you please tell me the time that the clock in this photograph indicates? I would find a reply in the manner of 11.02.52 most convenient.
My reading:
1.54.50
